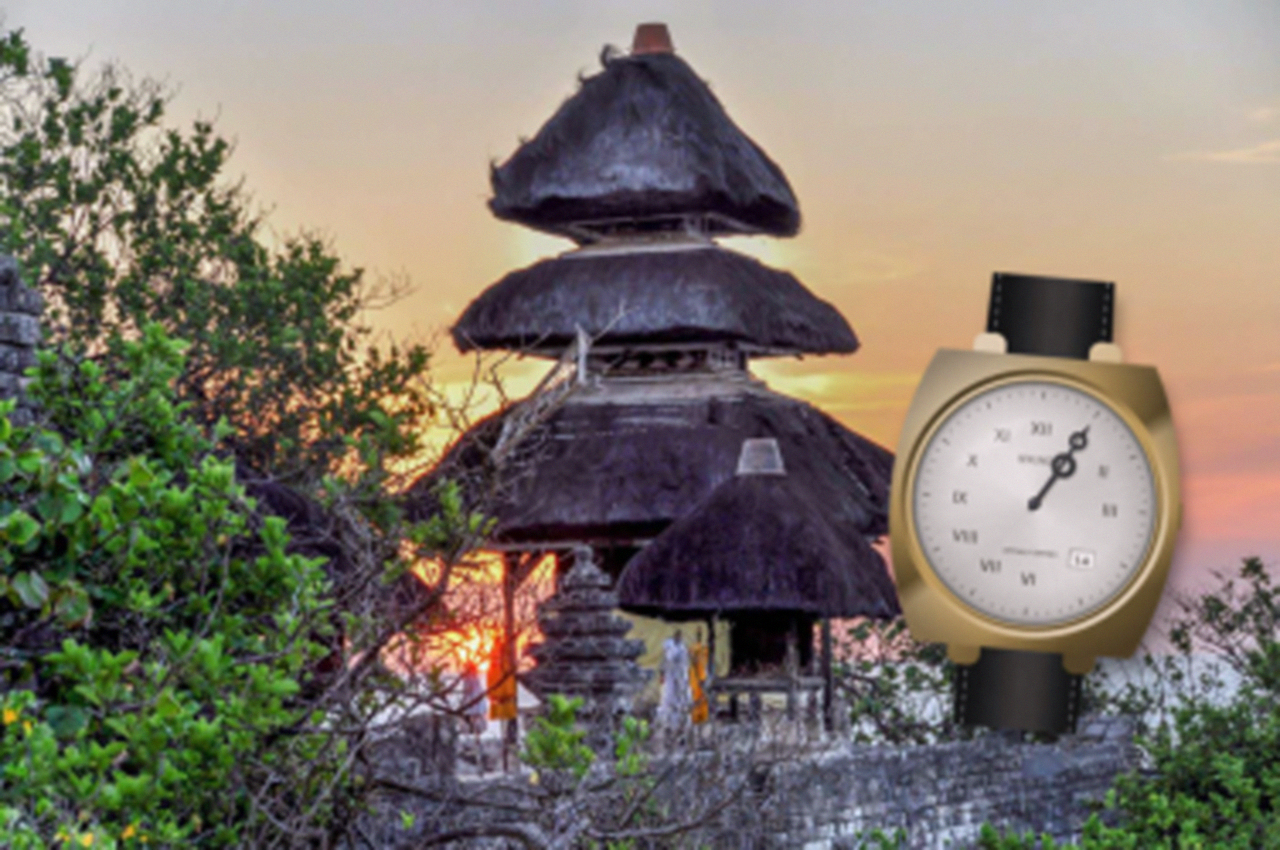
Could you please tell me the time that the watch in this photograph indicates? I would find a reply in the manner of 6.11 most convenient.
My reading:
1.05
